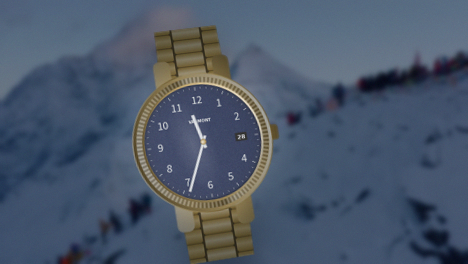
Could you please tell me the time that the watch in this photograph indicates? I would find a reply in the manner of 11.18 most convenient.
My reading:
11.34
